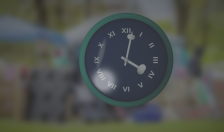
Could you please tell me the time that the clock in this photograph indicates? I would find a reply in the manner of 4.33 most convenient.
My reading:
4.02
